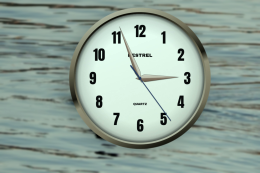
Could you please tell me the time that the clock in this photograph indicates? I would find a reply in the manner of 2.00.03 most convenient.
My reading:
2.56.24
